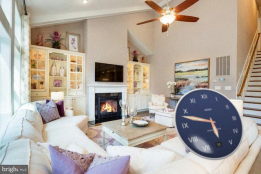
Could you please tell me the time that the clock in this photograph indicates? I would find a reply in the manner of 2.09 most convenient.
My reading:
5.48
